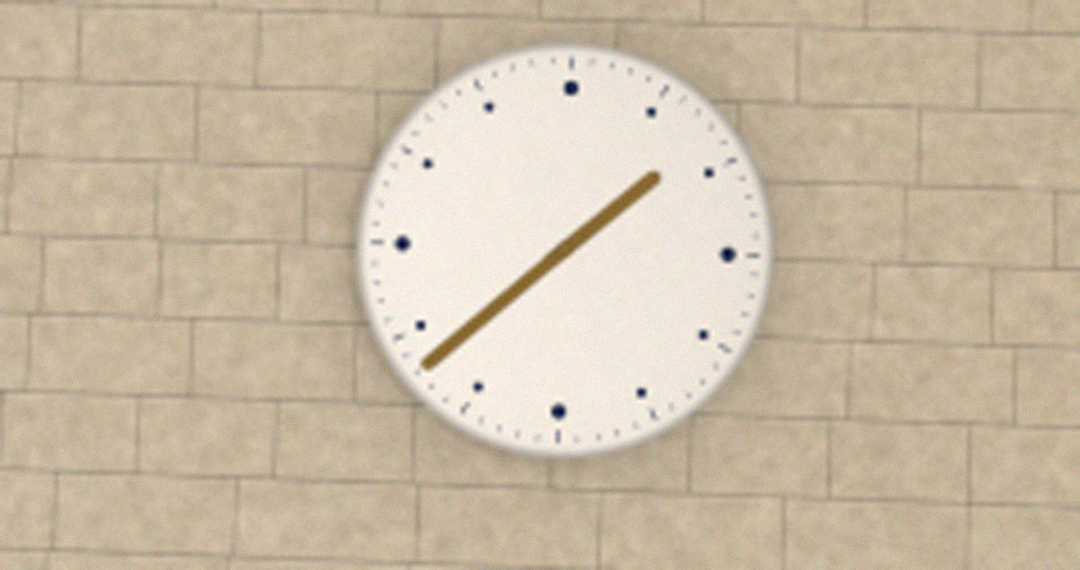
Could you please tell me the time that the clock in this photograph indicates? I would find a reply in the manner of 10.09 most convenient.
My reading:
1.38
